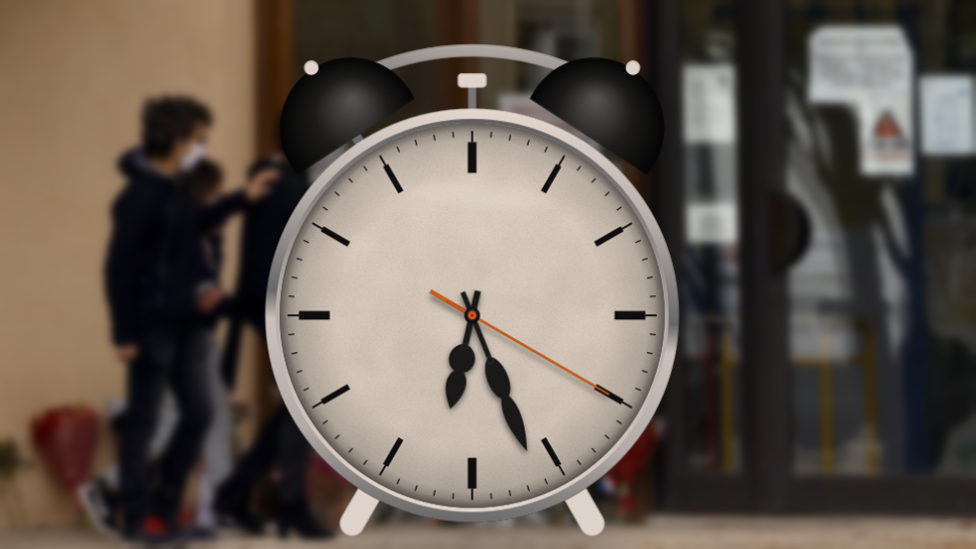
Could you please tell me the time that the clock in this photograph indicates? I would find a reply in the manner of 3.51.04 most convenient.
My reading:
6.26.20
